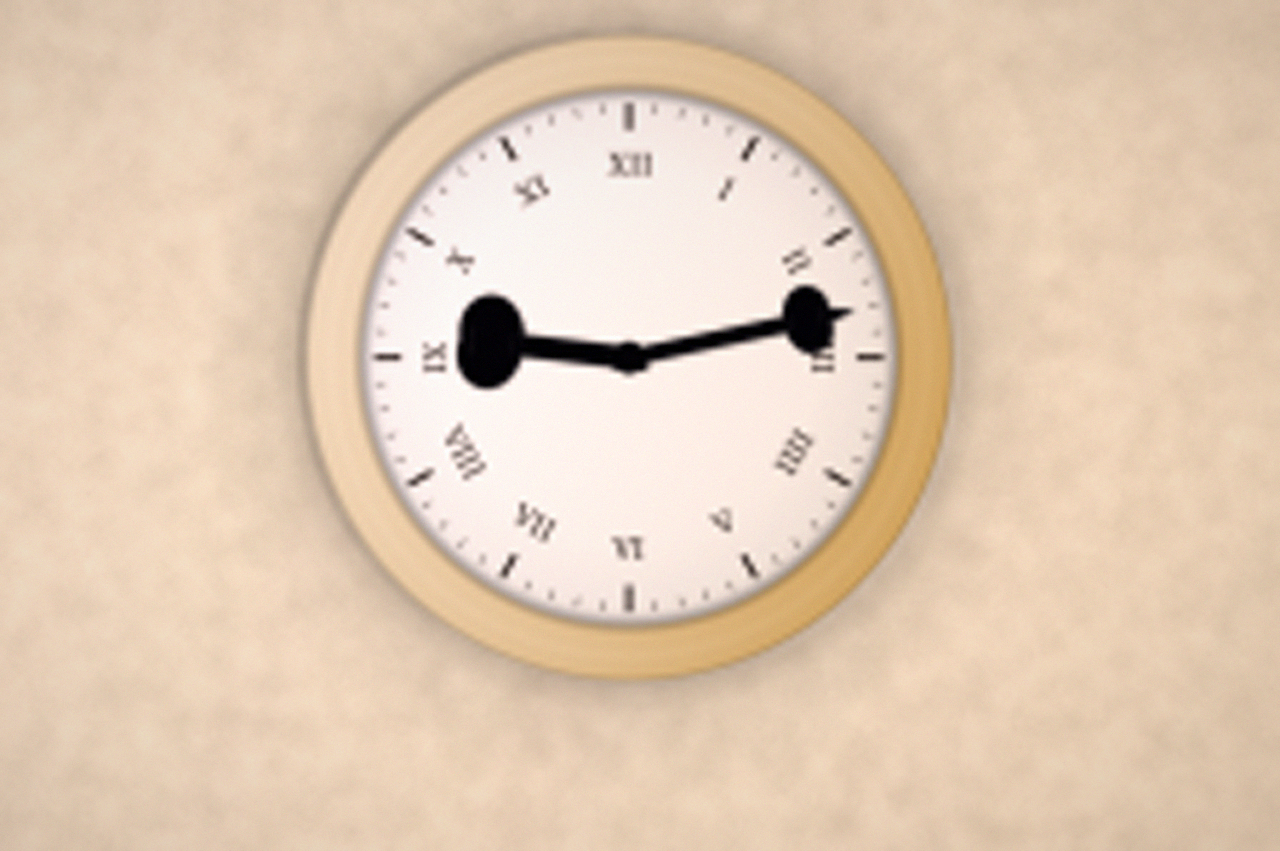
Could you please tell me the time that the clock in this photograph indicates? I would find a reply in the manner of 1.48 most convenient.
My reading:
9.13
